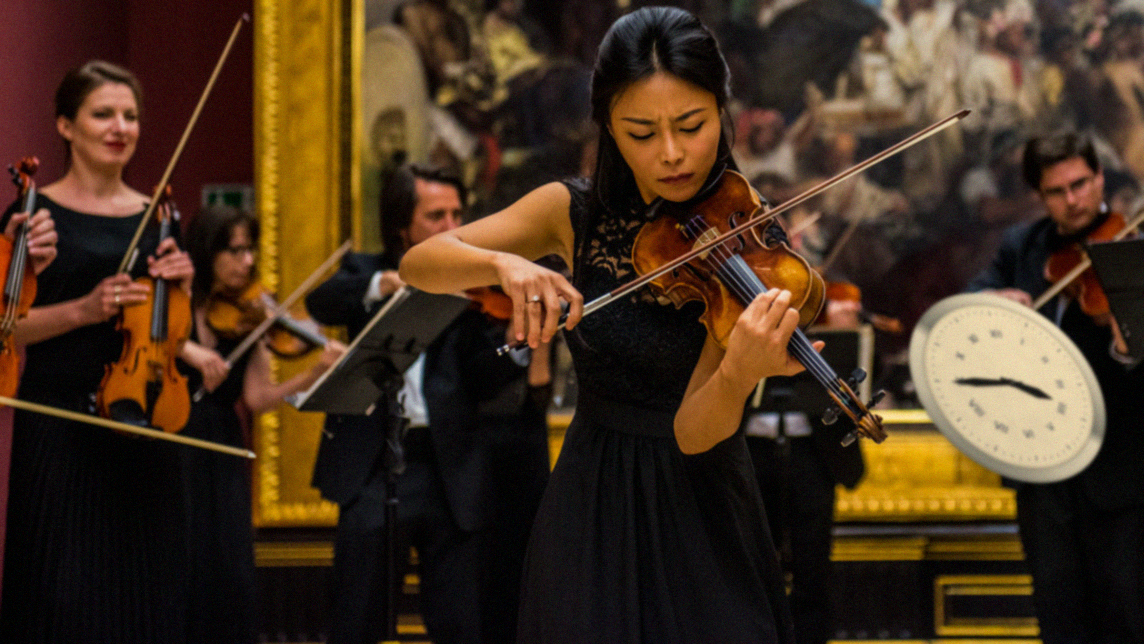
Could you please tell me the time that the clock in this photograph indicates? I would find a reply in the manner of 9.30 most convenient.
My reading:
3.45
